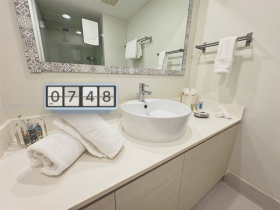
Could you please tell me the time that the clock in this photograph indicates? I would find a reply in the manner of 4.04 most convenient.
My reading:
7.48
